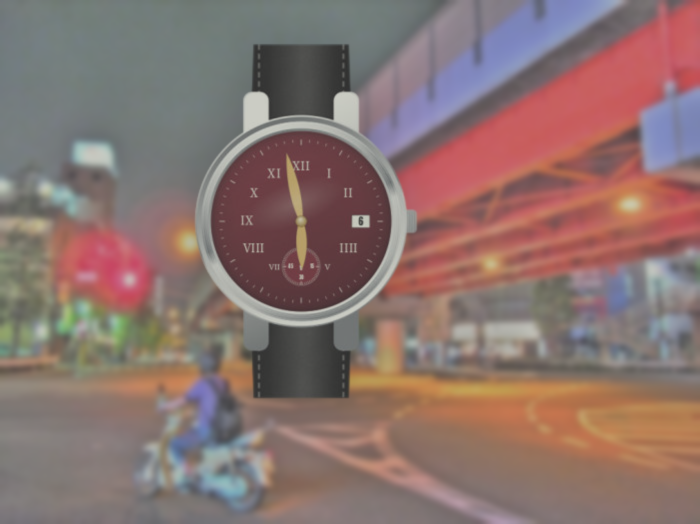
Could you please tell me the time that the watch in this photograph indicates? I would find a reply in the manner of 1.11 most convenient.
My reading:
5.58
